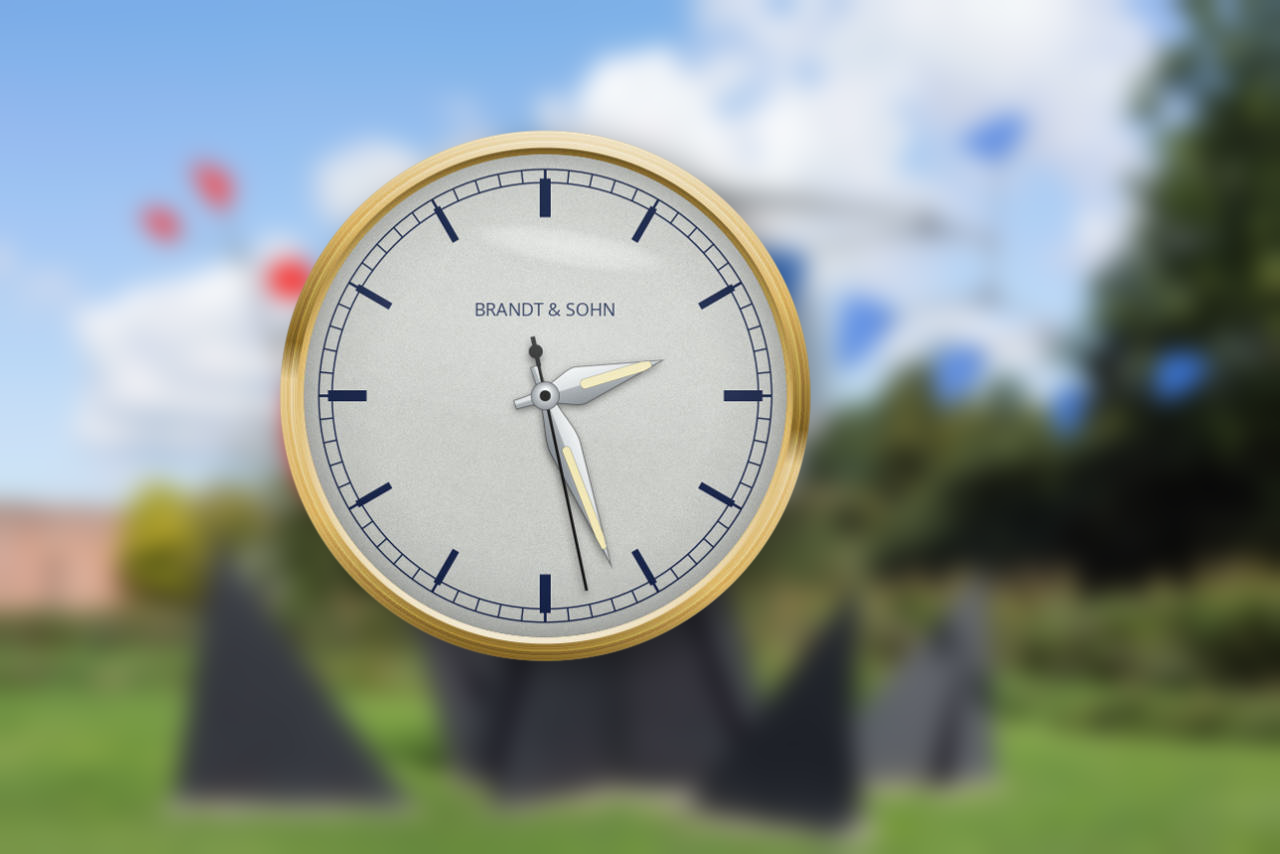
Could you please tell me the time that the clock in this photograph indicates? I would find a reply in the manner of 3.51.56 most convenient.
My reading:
2.26.28
